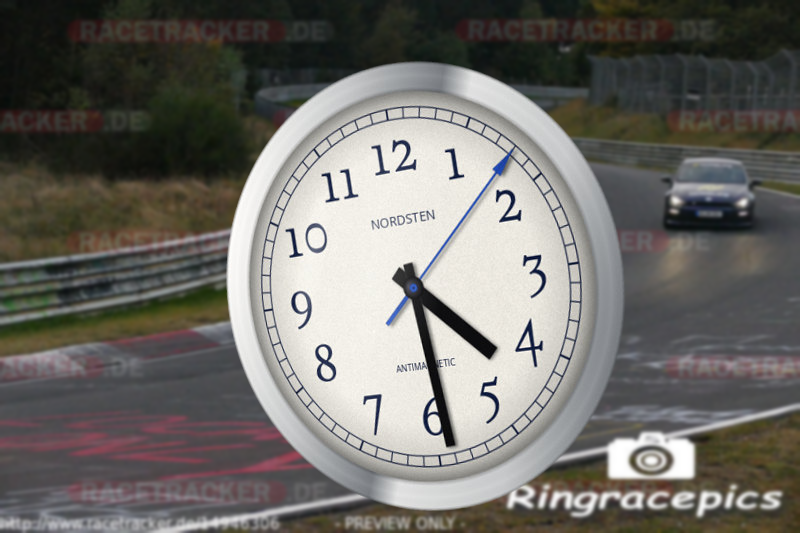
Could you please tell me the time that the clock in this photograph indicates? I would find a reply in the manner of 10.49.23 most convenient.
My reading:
4.29.08
